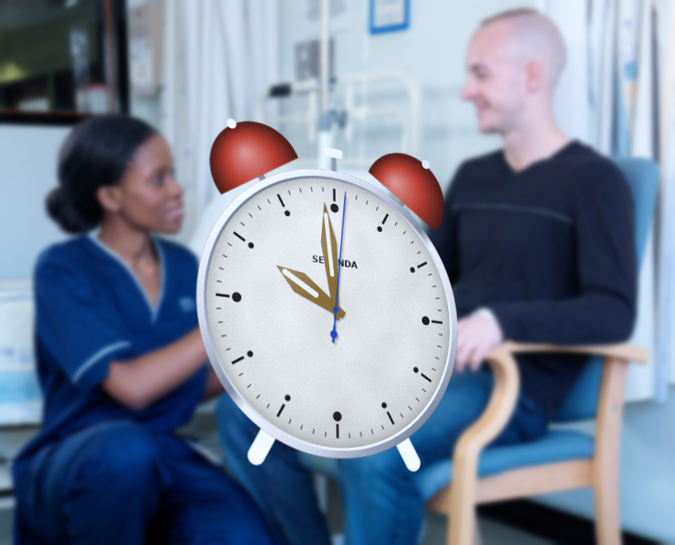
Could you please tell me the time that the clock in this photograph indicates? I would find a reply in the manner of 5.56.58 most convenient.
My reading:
9.59.01
